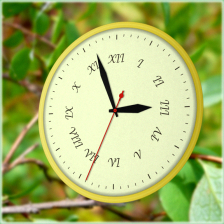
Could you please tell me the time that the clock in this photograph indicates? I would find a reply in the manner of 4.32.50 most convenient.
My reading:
2.56.34
